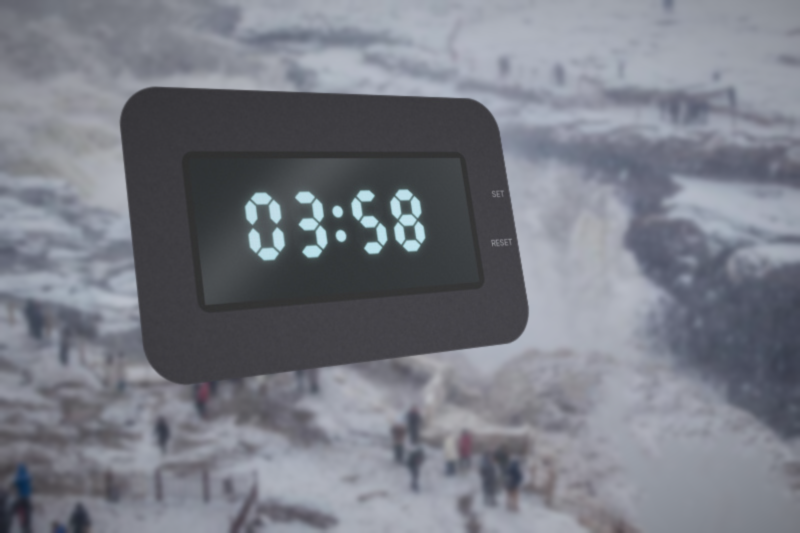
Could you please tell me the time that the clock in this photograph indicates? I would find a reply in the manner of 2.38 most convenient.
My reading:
3.58
